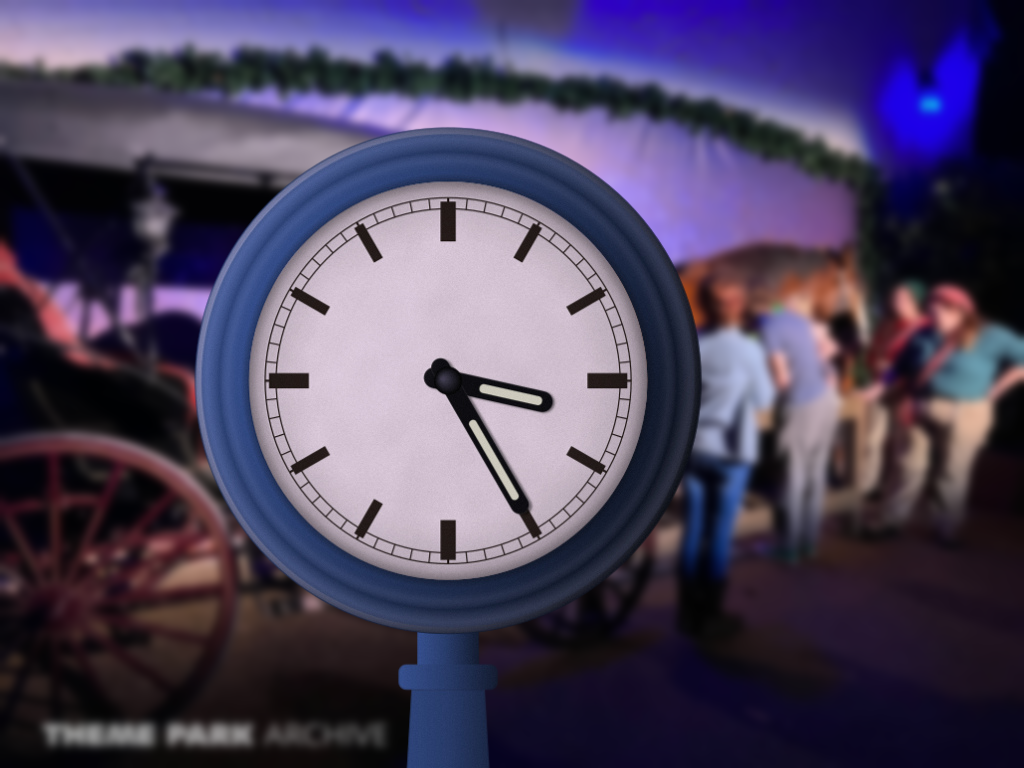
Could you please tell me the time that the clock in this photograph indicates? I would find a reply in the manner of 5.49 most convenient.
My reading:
3.25
